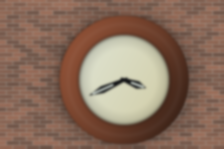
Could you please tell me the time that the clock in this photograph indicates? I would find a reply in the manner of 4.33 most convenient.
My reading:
3.41
